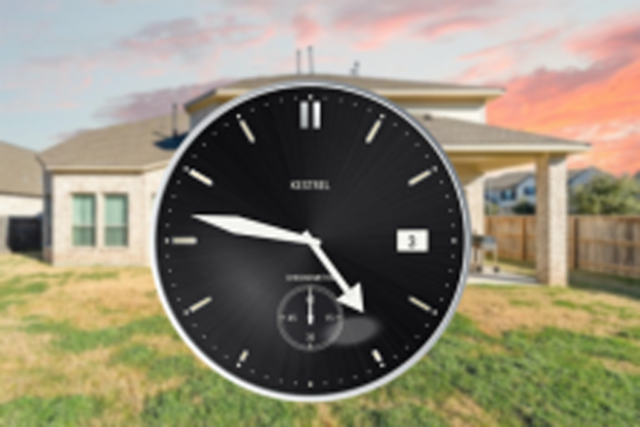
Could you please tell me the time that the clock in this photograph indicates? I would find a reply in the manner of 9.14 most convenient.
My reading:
4.47
